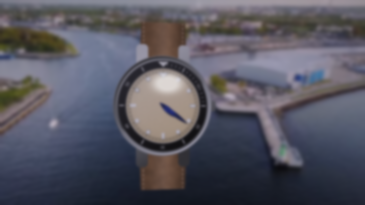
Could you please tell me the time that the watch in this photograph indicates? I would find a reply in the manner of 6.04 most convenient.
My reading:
4.21
